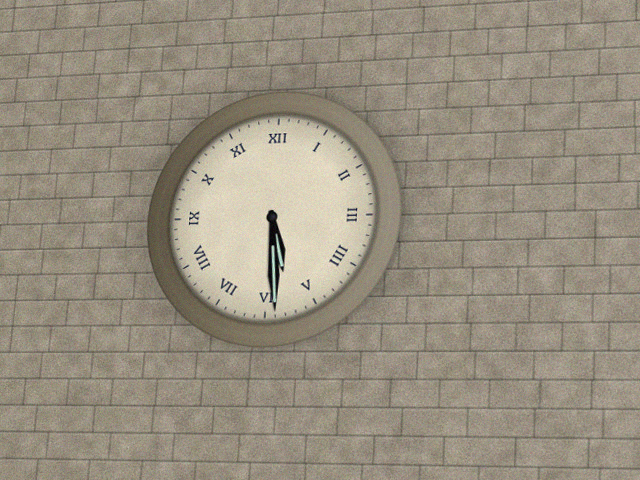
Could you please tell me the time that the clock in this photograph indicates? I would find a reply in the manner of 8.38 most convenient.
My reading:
5.29
